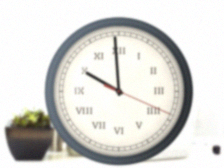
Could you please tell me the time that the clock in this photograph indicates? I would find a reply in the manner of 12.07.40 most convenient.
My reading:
9.59.19
